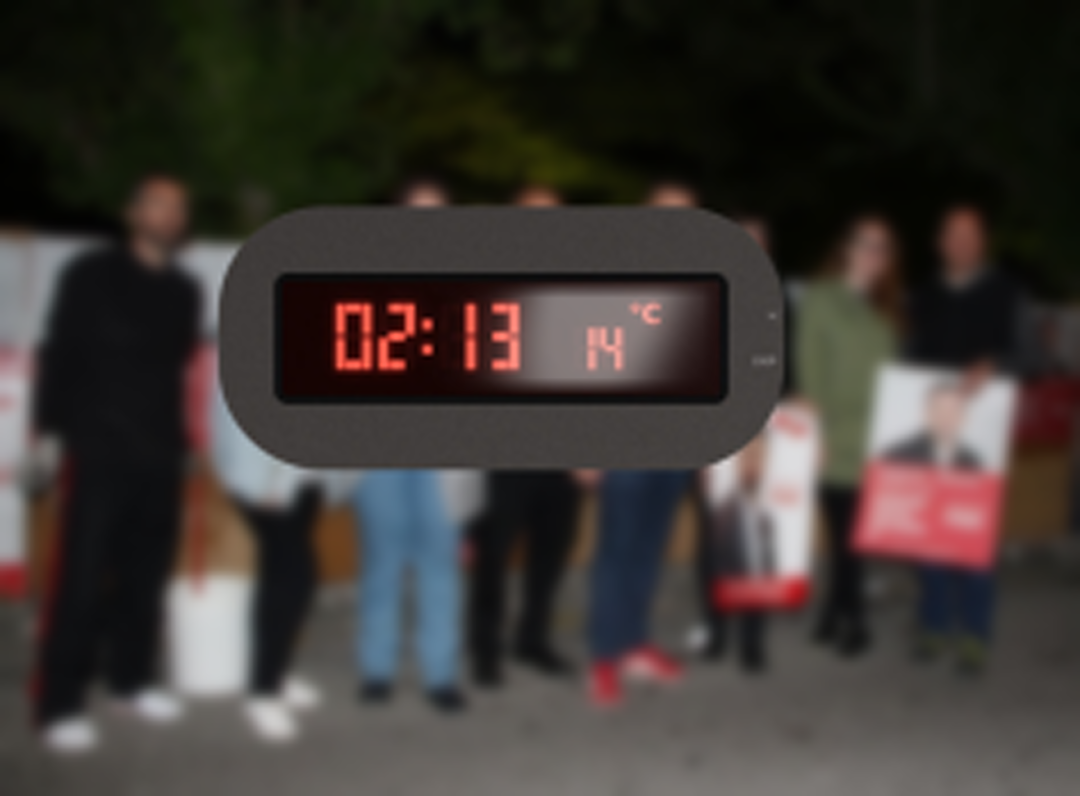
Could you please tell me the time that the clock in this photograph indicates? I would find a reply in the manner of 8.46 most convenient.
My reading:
2.13
